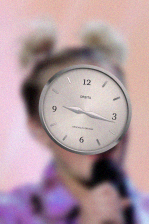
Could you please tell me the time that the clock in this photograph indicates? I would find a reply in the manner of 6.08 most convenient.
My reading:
9.17
